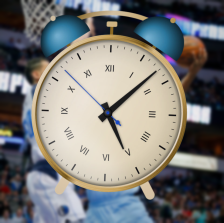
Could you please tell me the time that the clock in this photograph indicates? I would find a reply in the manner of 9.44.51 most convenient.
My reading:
5.07.52
